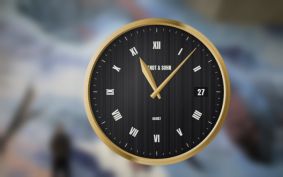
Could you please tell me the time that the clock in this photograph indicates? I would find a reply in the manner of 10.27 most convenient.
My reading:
11.07
